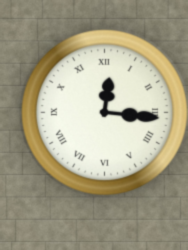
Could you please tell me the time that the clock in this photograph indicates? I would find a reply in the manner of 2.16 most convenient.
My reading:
12.16
